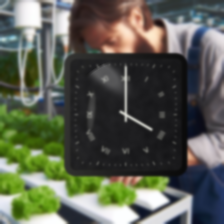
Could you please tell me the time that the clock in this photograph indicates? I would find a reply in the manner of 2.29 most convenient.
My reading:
4.00
